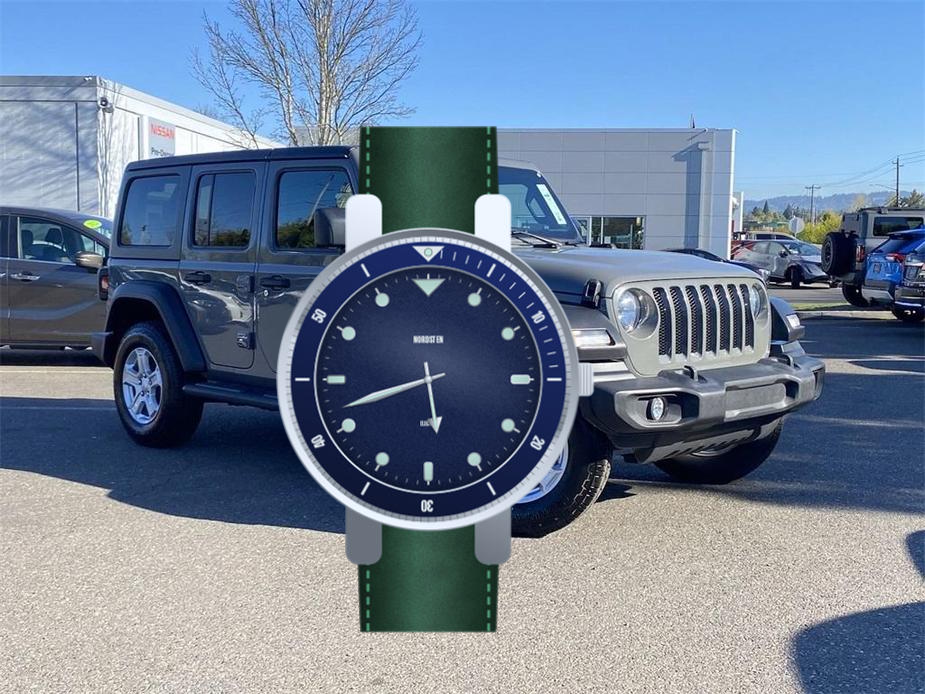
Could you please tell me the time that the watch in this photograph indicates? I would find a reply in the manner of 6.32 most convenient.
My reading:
5.42
